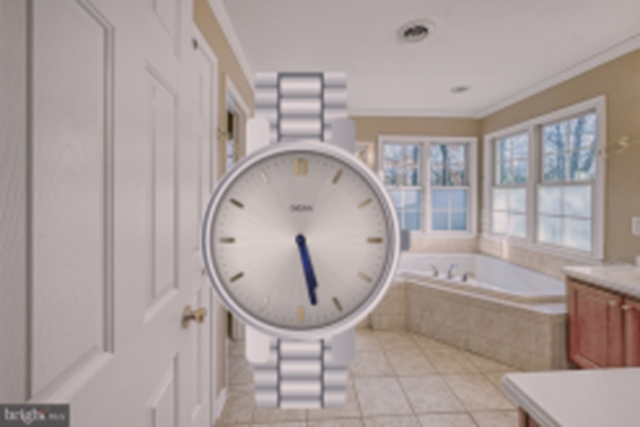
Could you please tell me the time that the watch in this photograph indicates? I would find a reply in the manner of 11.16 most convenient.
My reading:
5.28
